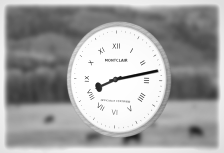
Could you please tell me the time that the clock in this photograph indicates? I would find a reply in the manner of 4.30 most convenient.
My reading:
8.13
